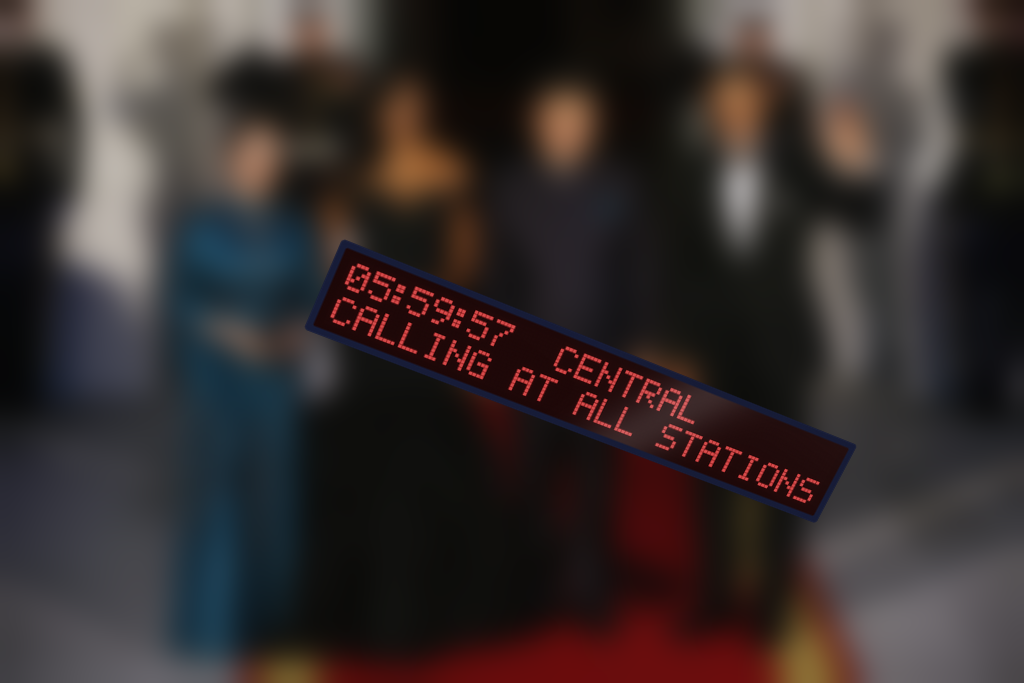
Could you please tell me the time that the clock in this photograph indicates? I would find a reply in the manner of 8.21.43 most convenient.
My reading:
5.59.57
